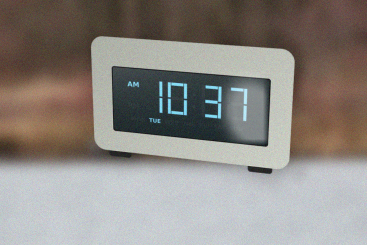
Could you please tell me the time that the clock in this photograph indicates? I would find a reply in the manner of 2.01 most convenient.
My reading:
10.37
